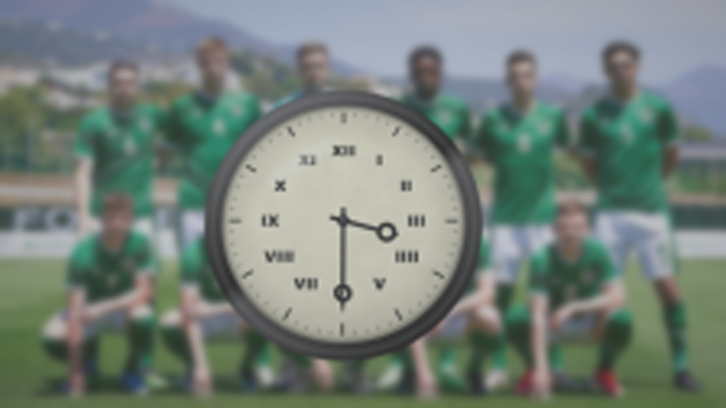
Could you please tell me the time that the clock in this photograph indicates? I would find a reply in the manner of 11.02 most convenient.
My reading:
3.30
